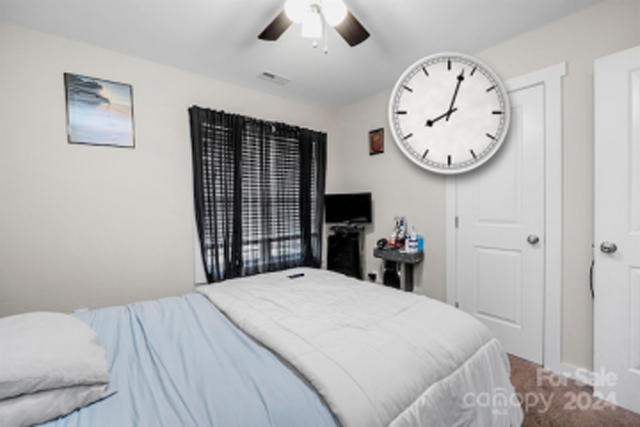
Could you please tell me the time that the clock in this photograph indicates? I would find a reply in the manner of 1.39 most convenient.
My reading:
8.03
